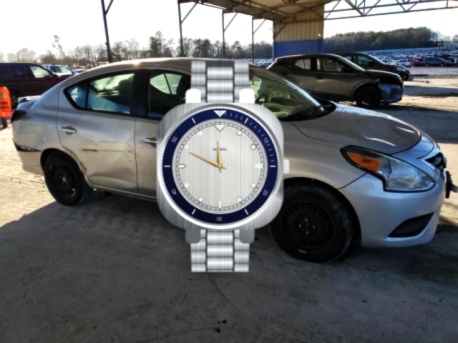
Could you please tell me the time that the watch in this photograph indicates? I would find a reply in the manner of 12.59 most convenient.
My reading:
11.49
